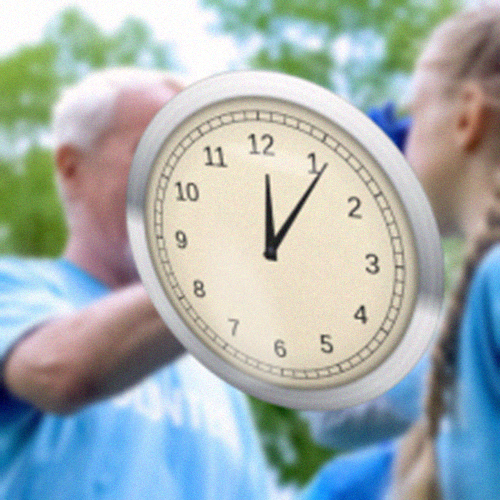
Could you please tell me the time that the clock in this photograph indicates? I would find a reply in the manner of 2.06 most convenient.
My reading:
12.06
